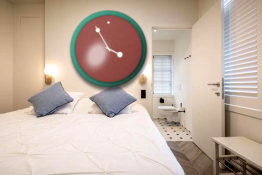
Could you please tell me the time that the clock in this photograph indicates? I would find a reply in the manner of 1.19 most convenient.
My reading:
3.55
